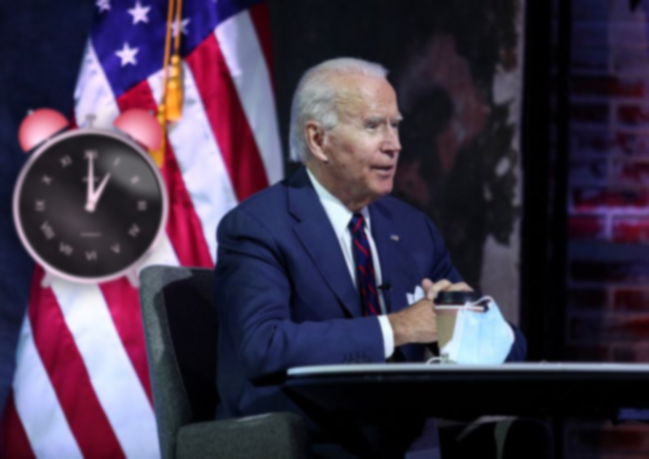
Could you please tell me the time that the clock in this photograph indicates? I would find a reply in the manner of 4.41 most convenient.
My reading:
1.00
